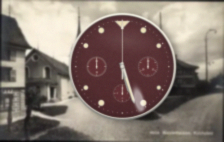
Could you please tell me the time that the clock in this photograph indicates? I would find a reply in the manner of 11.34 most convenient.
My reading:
5.27
